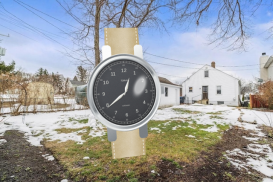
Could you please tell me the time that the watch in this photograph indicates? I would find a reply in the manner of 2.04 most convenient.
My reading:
12.39
